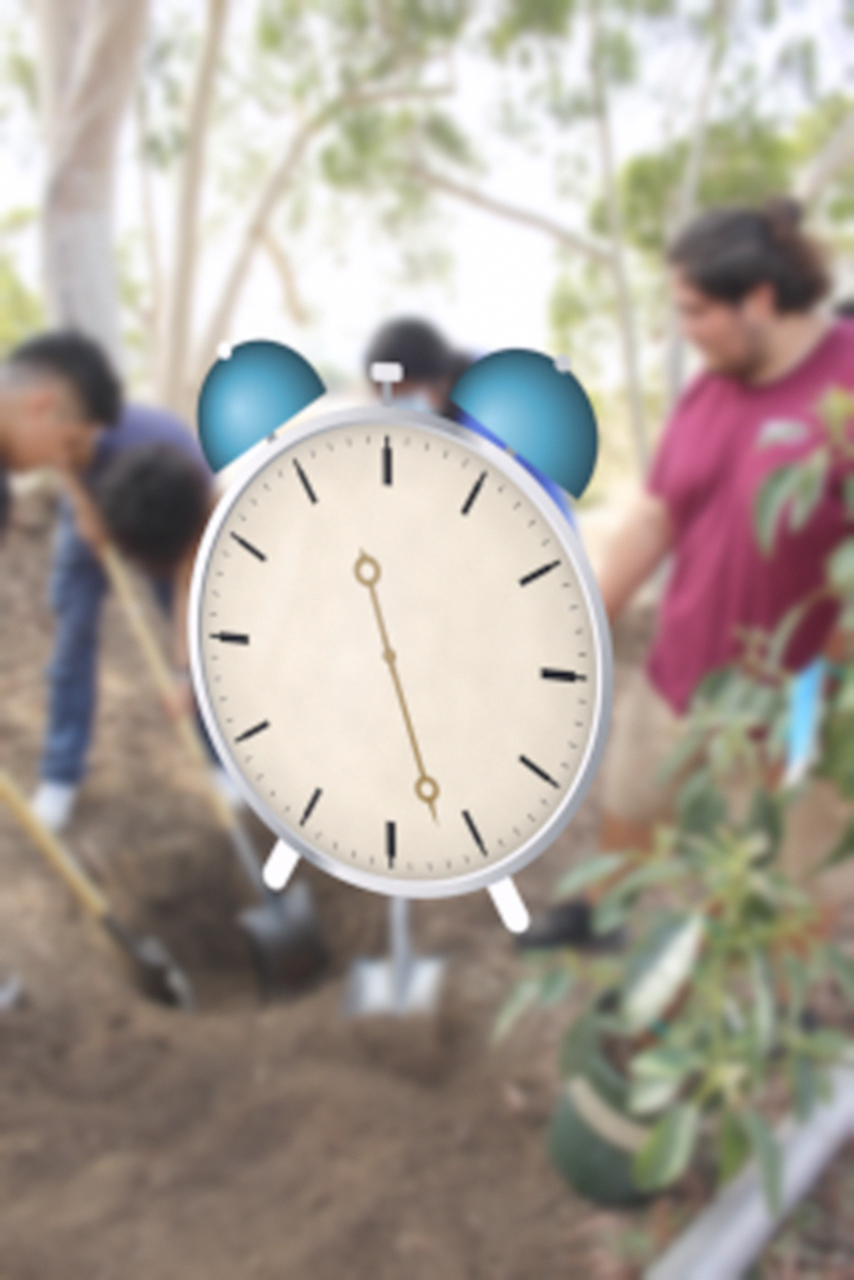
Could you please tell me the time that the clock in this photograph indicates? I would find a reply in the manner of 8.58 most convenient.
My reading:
11.27
